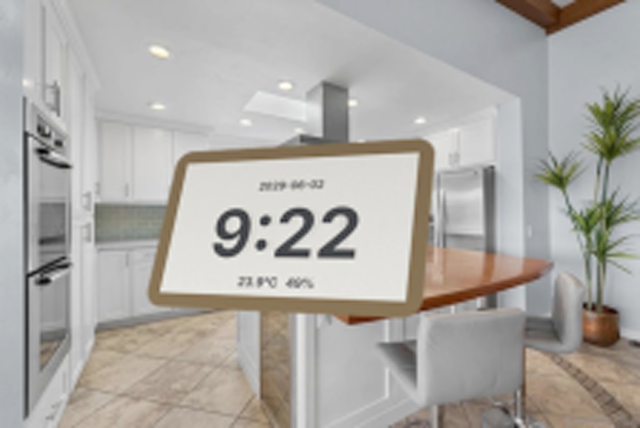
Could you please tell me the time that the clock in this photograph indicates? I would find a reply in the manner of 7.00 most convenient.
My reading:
9.22
